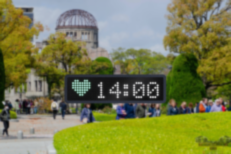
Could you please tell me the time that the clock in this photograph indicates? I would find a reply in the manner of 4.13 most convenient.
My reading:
14.00
